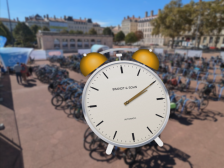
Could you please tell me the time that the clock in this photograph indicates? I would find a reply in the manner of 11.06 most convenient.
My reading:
2.10
